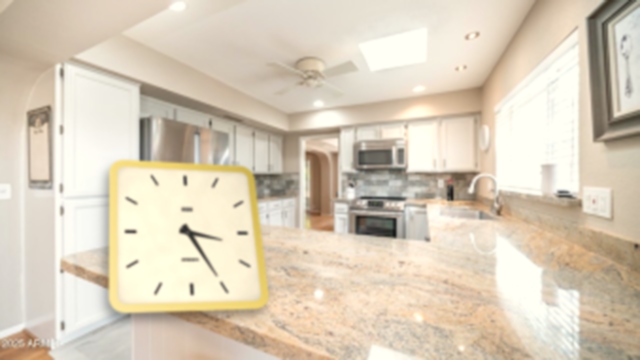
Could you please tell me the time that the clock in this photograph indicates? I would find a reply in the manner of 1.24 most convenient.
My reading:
3.25
